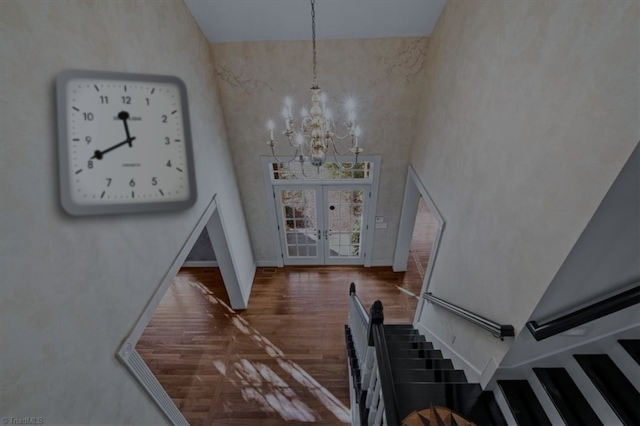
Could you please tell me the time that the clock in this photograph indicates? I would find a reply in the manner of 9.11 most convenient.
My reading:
11.41
